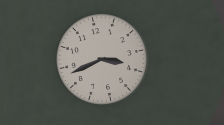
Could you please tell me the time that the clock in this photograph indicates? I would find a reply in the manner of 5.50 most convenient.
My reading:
3.43
